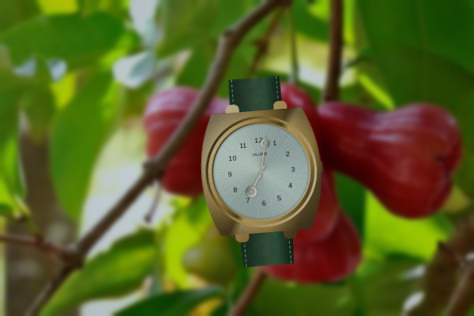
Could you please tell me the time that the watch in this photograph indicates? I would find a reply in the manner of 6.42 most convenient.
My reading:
7.02
